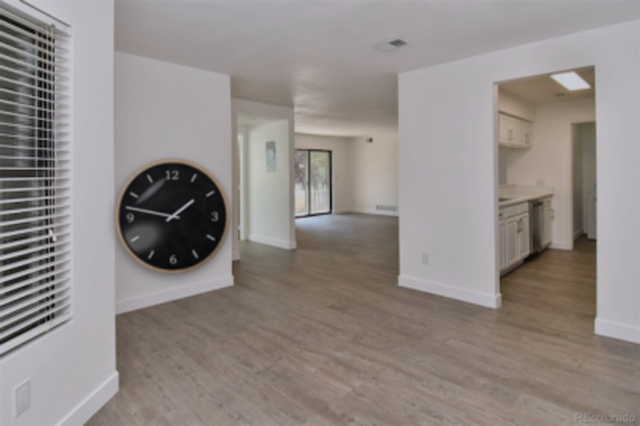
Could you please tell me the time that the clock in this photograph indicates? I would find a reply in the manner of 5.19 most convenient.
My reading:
1.47
